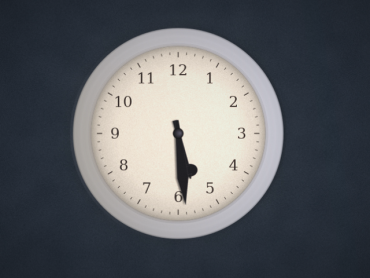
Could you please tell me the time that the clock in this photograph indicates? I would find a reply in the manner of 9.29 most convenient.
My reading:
5.29
